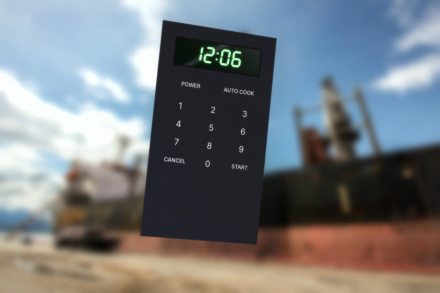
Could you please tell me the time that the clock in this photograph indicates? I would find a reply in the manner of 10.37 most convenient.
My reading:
12.06
